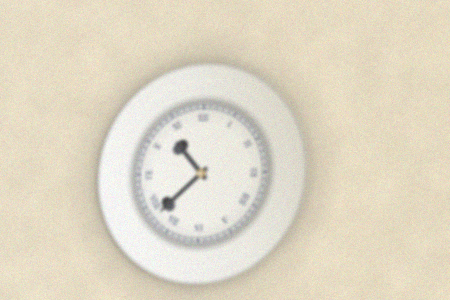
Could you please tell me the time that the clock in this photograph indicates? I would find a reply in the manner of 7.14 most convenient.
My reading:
10.38
